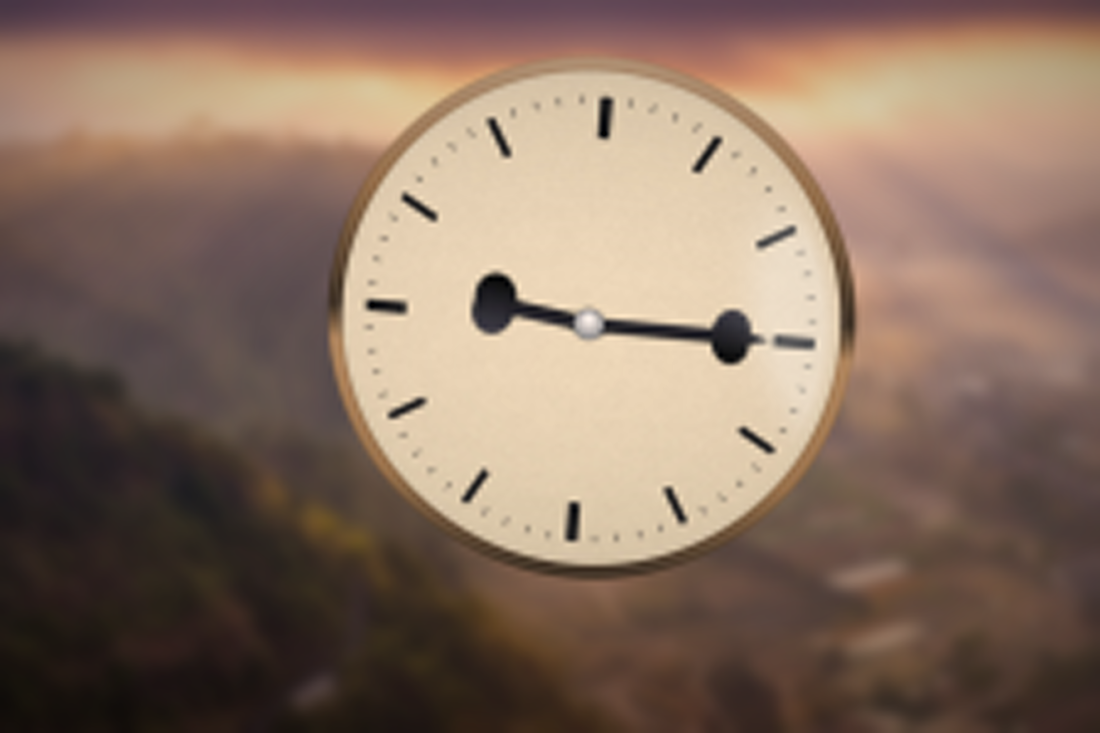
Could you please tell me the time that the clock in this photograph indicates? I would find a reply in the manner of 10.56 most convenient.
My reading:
9.15
